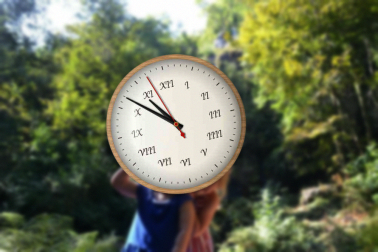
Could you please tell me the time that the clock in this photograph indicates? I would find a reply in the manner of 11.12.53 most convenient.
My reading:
10.51.57
